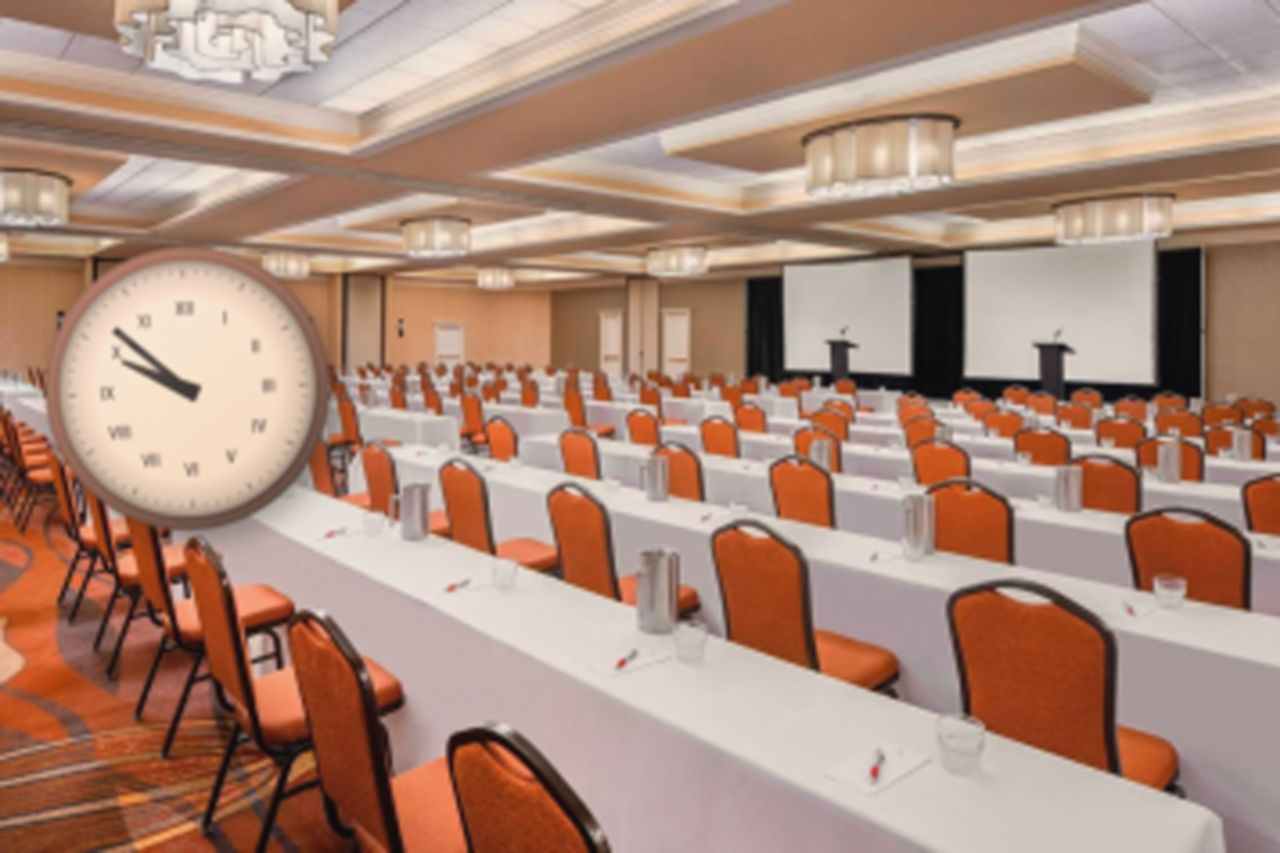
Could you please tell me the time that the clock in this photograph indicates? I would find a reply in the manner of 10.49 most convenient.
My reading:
9.52
